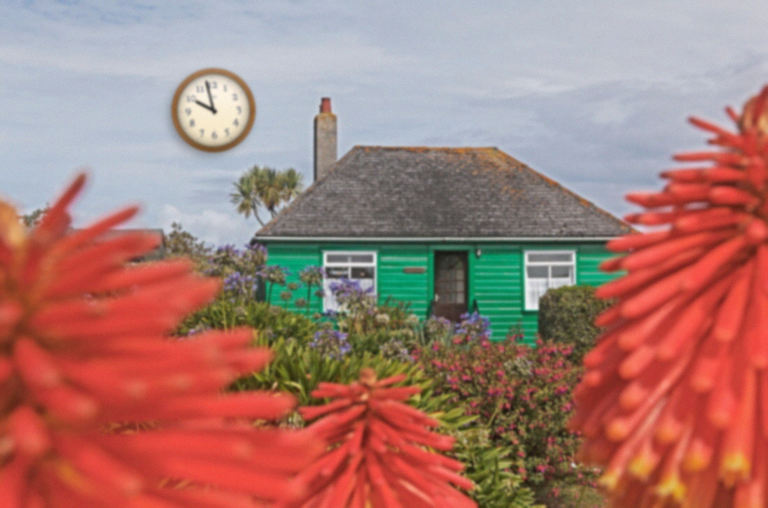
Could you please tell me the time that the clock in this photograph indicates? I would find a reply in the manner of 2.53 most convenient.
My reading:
9.58
